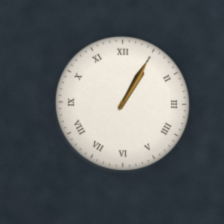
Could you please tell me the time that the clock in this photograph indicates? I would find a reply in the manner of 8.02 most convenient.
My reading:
1.05
